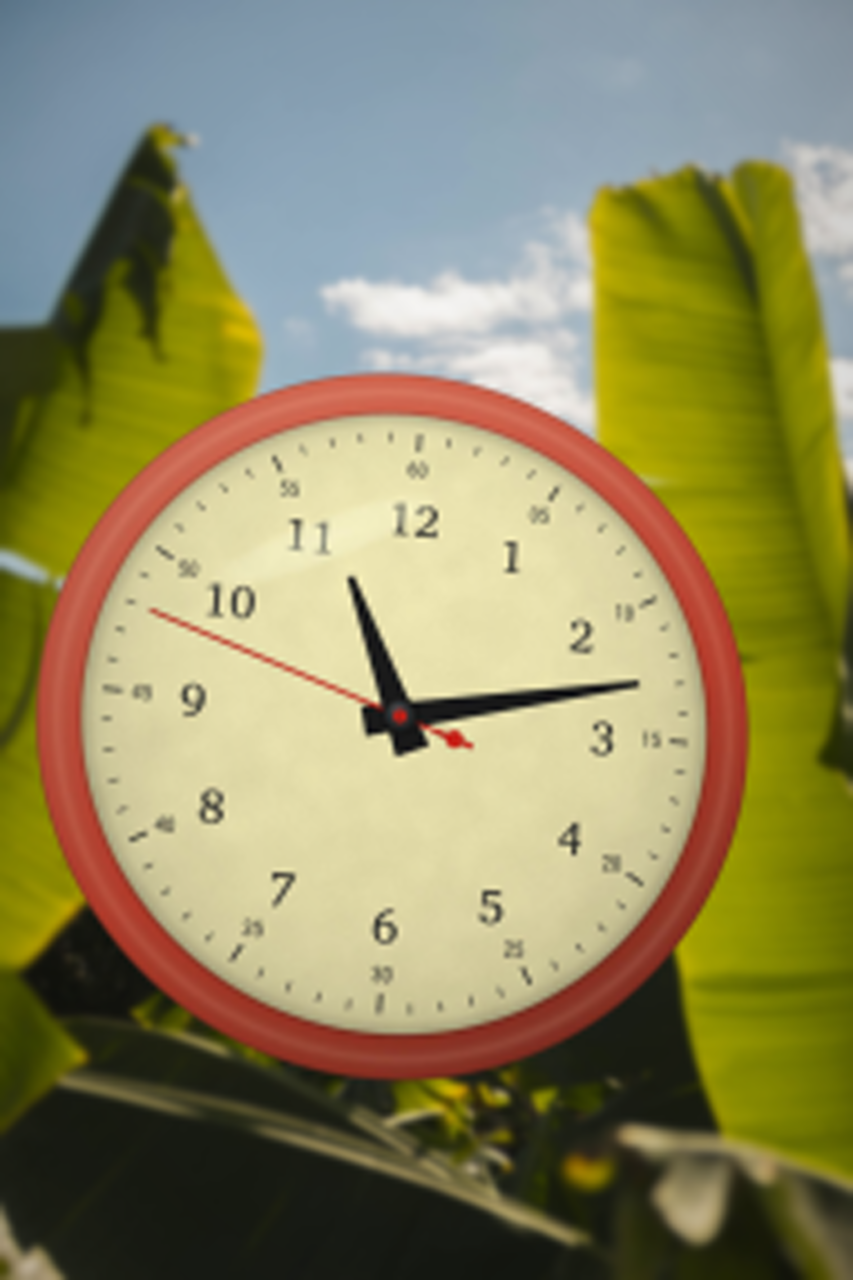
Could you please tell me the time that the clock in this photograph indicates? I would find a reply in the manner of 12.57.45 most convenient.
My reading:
11.12.48
